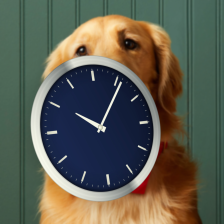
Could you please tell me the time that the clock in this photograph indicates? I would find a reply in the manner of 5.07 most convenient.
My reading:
10.06
